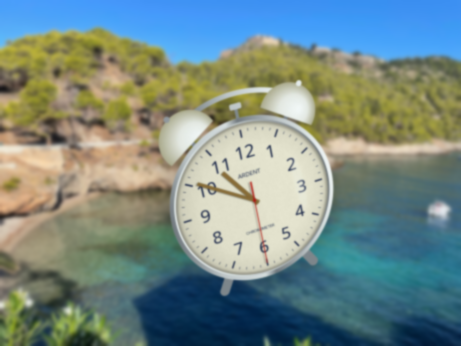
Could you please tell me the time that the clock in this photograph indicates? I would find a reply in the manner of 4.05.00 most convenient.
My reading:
10.50.30
